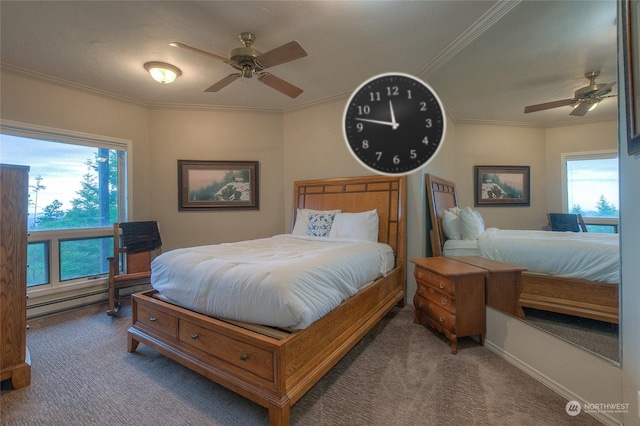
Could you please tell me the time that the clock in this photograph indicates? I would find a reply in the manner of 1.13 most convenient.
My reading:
11.47
